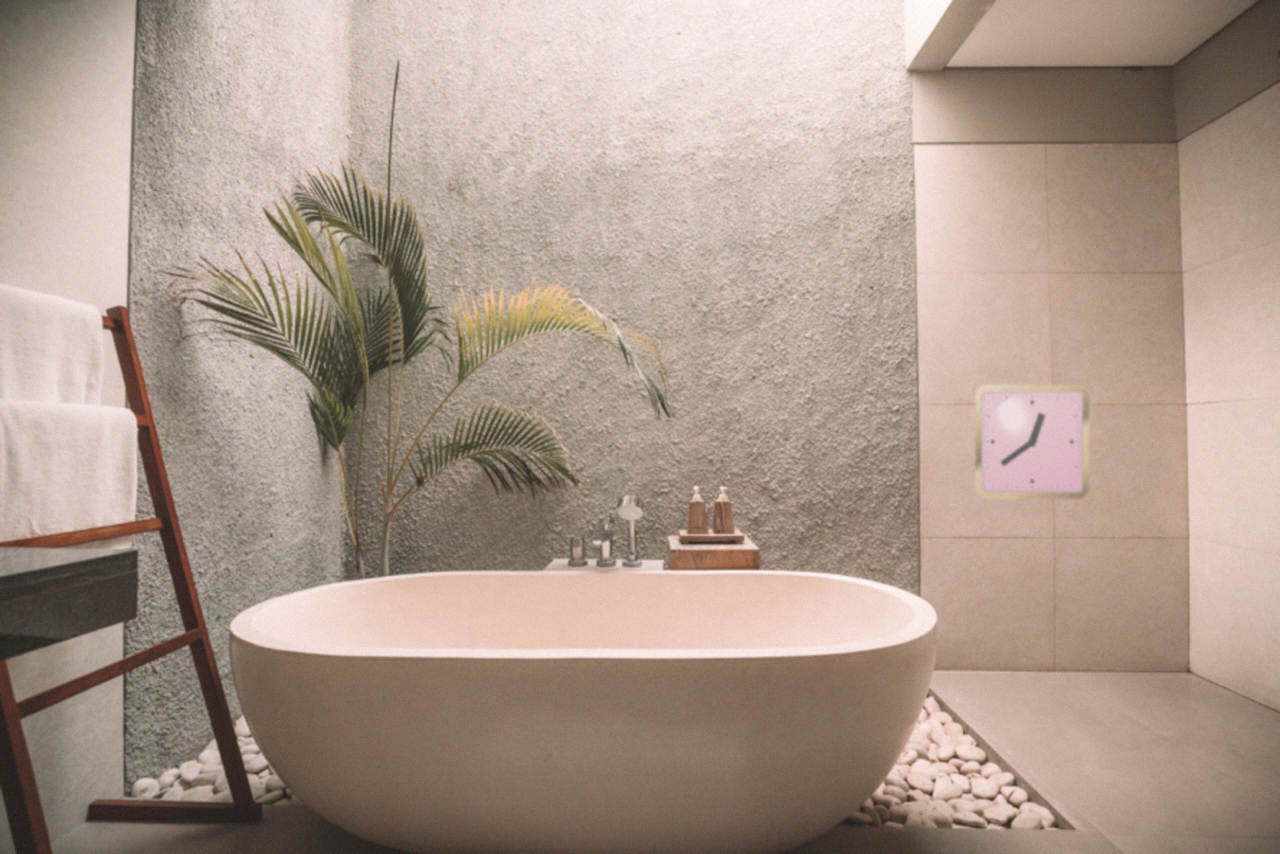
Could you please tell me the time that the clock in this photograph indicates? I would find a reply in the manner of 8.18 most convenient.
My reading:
12.39
